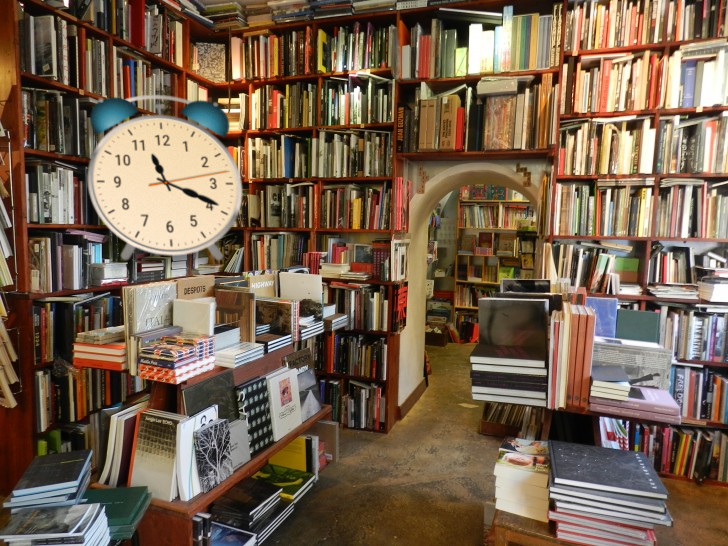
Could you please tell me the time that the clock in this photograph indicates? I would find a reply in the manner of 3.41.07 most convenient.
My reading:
11.19.13
